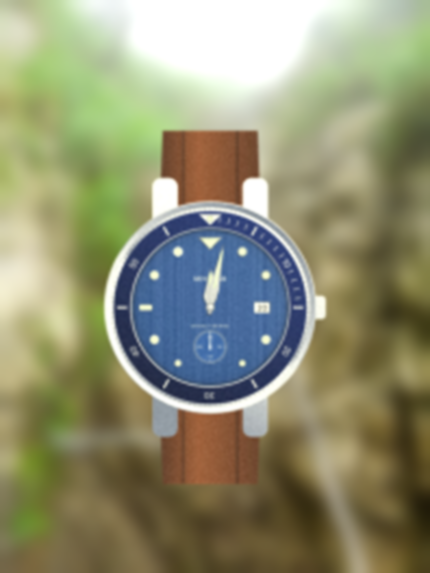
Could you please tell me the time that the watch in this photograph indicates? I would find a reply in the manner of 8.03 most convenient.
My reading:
12.02
